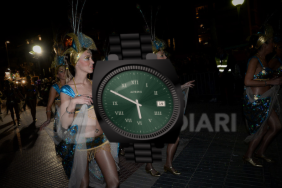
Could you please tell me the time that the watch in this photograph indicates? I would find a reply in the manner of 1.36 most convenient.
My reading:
5.50
